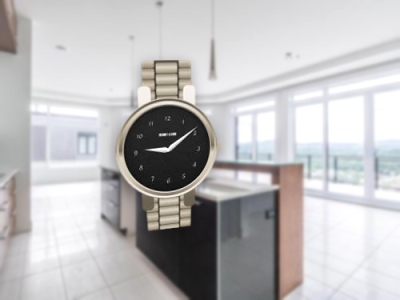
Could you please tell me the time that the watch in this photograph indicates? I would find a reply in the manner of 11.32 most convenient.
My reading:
9.09
